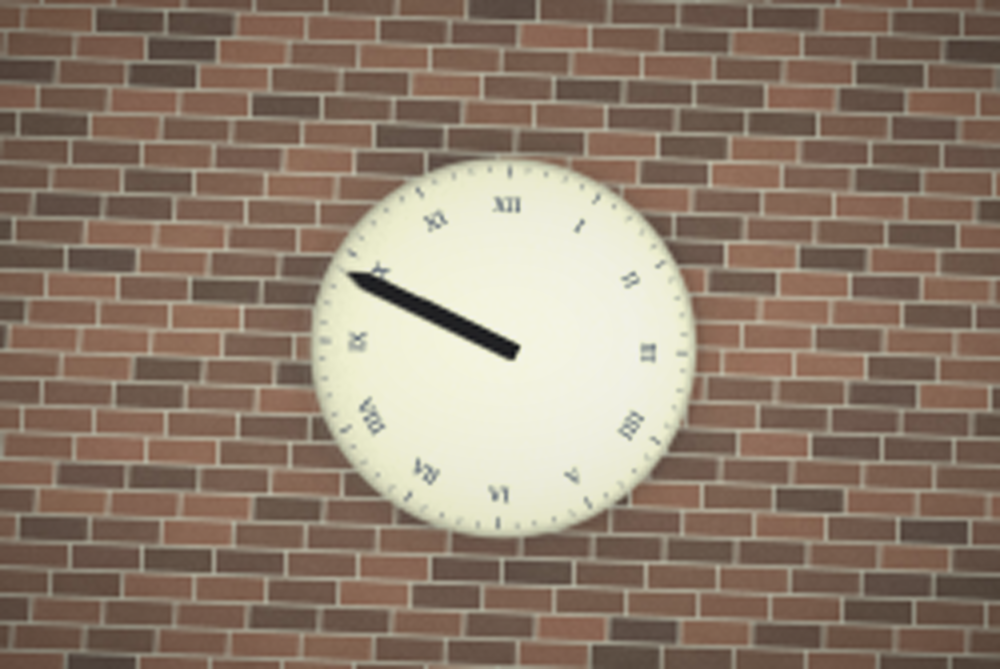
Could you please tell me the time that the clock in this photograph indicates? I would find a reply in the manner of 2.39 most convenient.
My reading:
9.49
